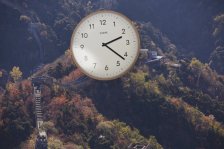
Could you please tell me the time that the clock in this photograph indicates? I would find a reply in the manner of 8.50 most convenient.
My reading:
2.22
